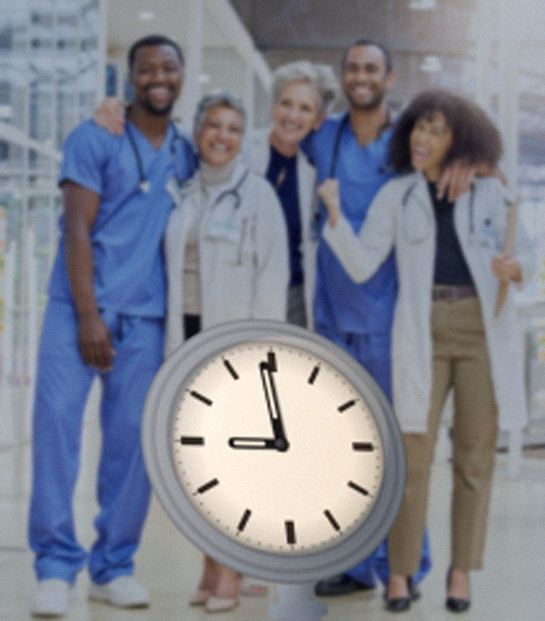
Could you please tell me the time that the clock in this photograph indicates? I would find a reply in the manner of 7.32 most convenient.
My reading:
8.59
